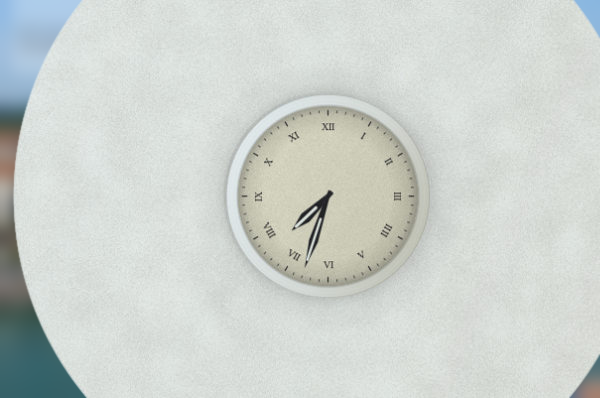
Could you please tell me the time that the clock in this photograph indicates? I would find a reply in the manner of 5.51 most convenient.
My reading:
7.33
